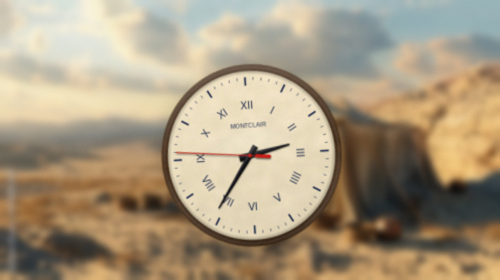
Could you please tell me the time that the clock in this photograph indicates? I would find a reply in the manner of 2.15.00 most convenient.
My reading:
2.35.46
